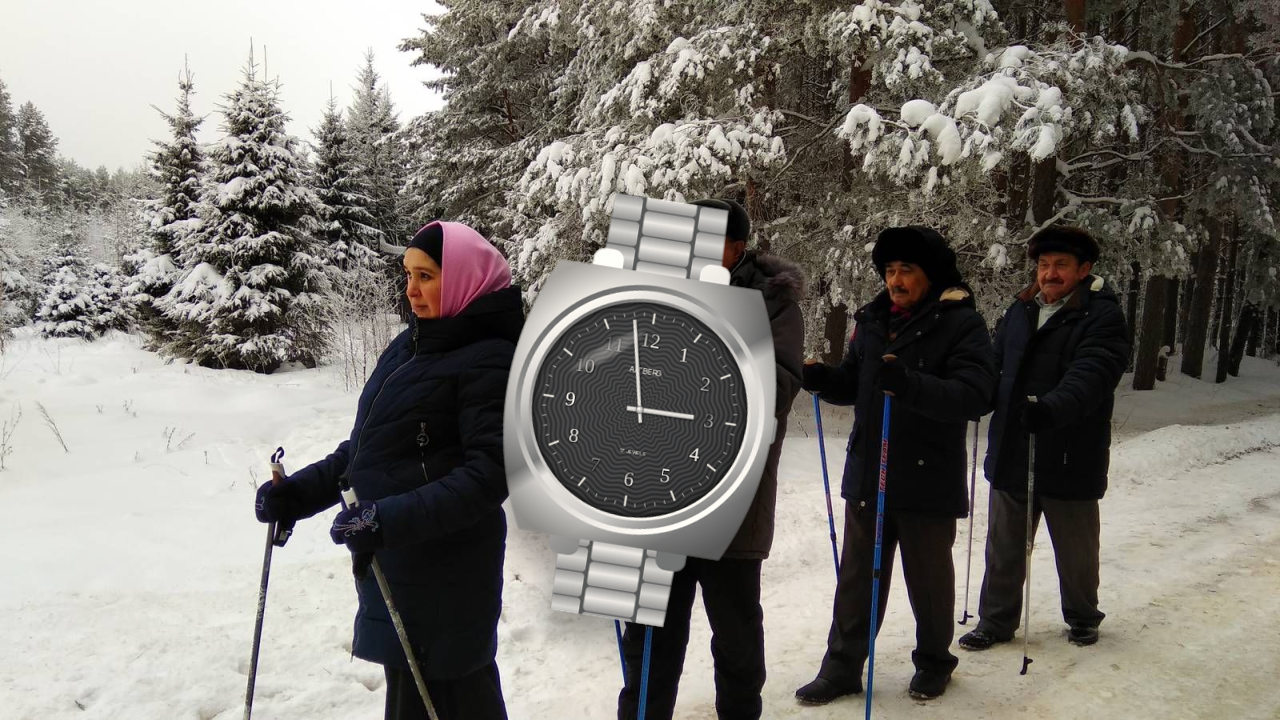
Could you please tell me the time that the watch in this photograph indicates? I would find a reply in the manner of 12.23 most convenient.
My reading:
2.58
